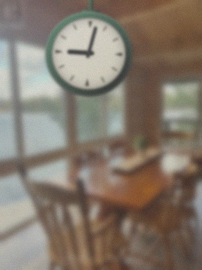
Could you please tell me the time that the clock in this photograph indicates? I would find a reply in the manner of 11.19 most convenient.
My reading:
9.02
